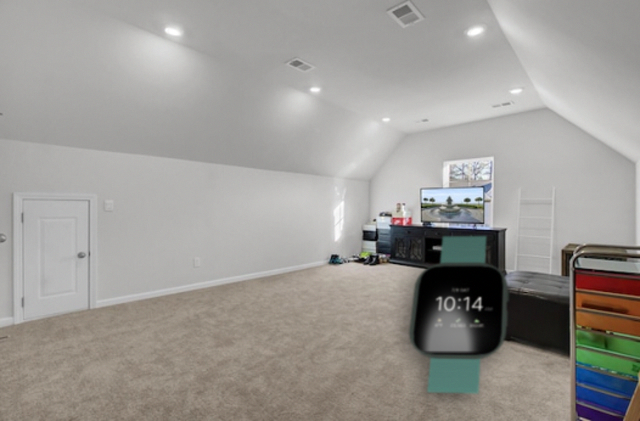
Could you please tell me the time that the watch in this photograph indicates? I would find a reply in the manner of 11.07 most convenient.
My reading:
10.14
